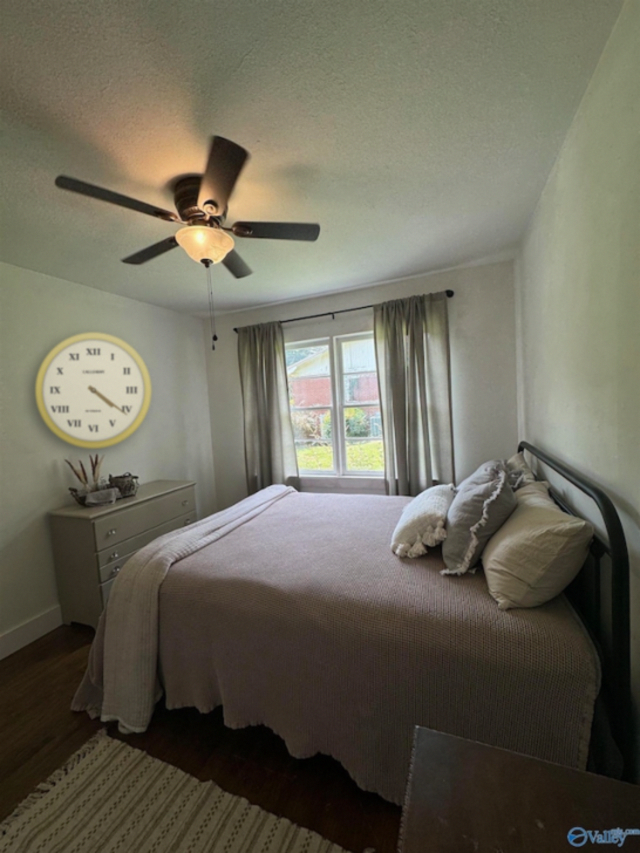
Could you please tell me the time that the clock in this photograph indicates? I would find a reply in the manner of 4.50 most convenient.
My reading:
4.21
